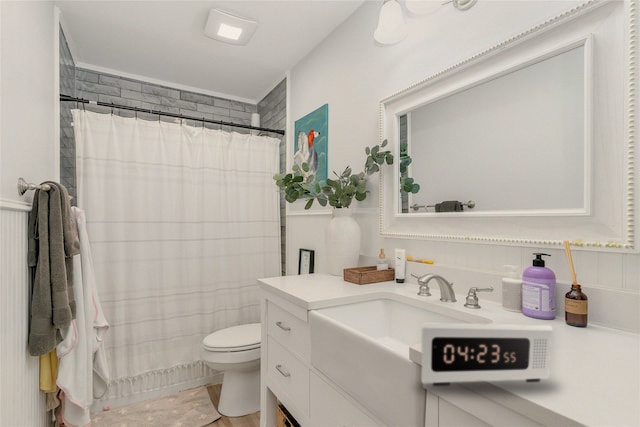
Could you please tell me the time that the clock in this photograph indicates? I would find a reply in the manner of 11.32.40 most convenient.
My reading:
4.23.55
